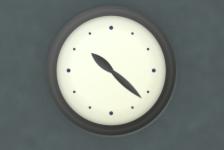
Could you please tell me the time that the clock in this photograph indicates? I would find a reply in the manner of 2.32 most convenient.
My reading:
10.22
